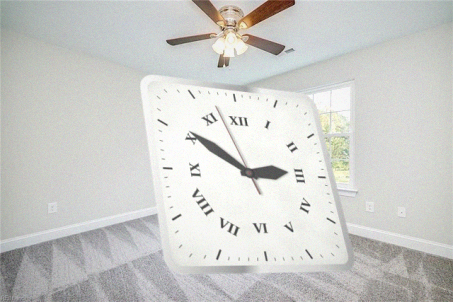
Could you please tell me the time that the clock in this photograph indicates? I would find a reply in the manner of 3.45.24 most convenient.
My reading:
2.50.57
